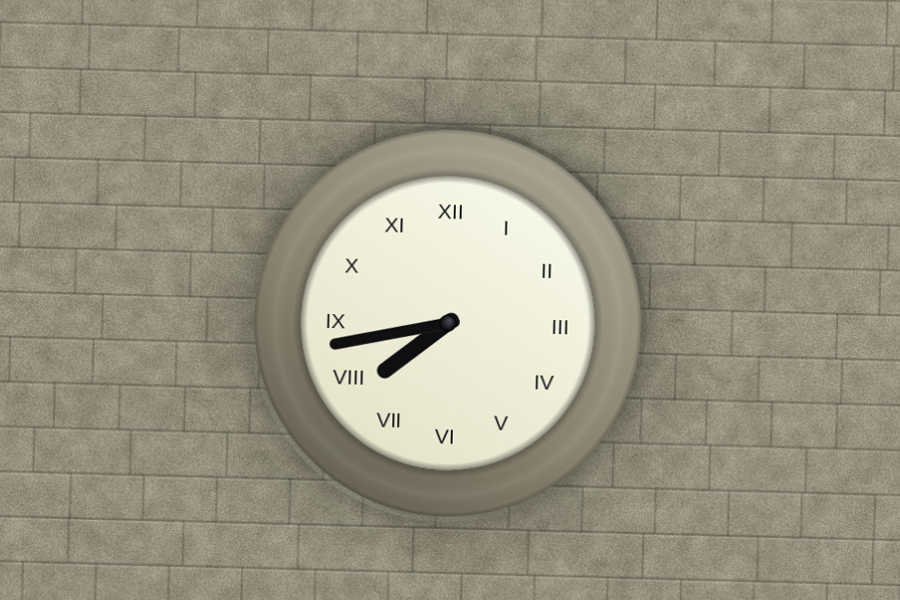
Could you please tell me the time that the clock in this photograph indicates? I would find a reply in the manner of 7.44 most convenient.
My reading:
7.43
